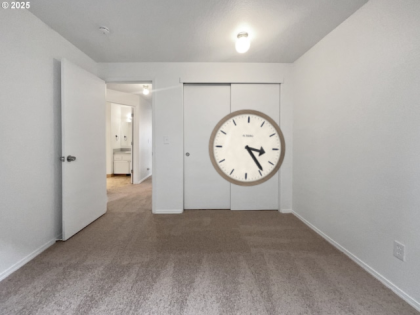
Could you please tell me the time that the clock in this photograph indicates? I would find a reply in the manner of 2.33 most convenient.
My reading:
3.24
